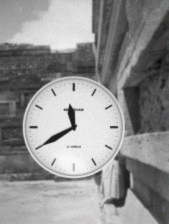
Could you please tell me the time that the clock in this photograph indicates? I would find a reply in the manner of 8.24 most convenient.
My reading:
11.40
